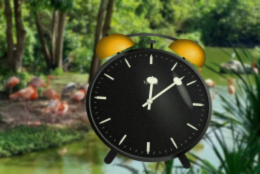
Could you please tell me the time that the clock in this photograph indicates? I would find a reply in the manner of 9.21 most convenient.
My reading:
12.08
